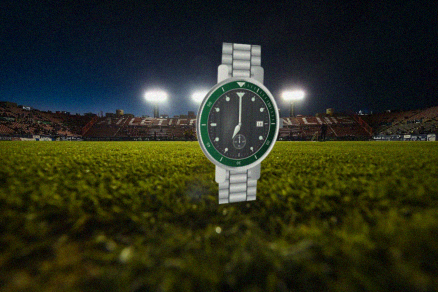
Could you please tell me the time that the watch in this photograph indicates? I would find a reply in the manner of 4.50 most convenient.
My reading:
7.00
